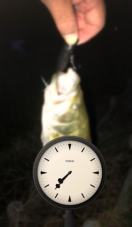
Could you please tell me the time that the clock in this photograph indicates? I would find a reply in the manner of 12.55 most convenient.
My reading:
7.37
